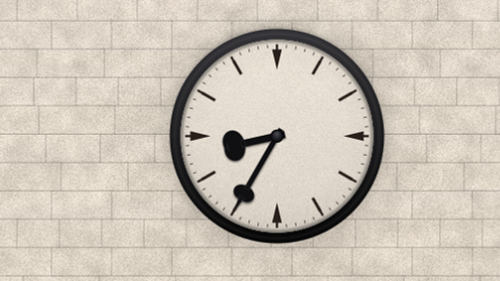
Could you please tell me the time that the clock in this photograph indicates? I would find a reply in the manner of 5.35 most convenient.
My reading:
8.35
